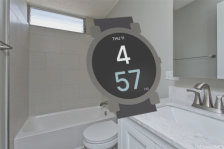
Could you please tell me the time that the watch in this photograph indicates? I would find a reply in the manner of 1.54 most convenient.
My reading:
4.57
